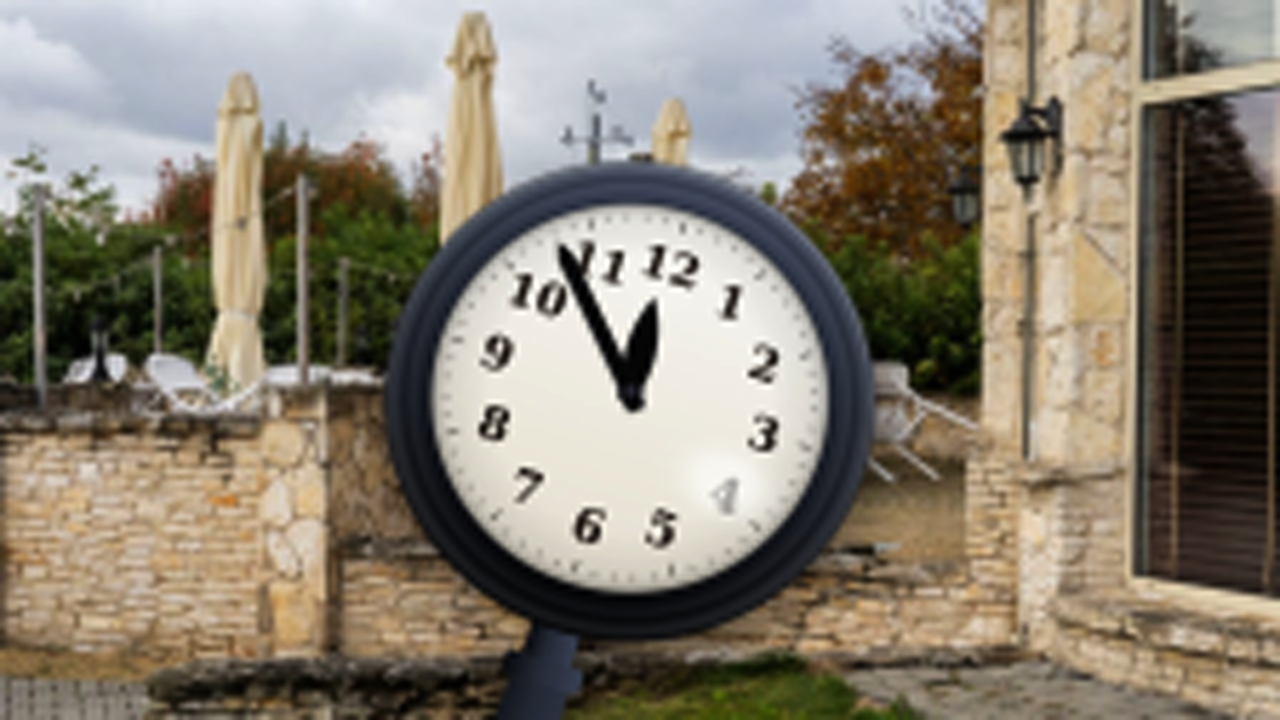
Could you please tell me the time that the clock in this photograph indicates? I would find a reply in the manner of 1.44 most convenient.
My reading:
11.53
